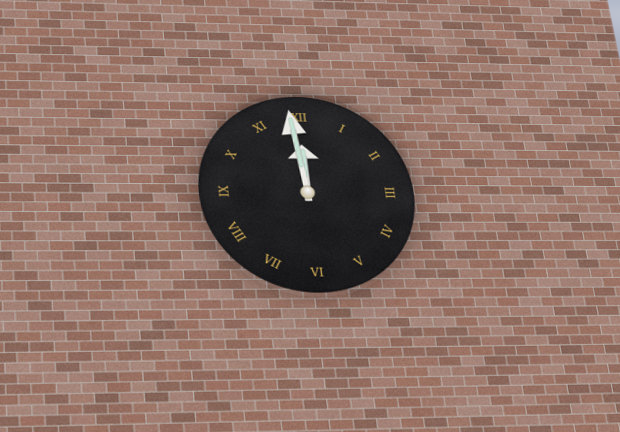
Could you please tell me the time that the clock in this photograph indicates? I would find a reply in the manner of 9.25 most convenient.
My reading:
11.59
